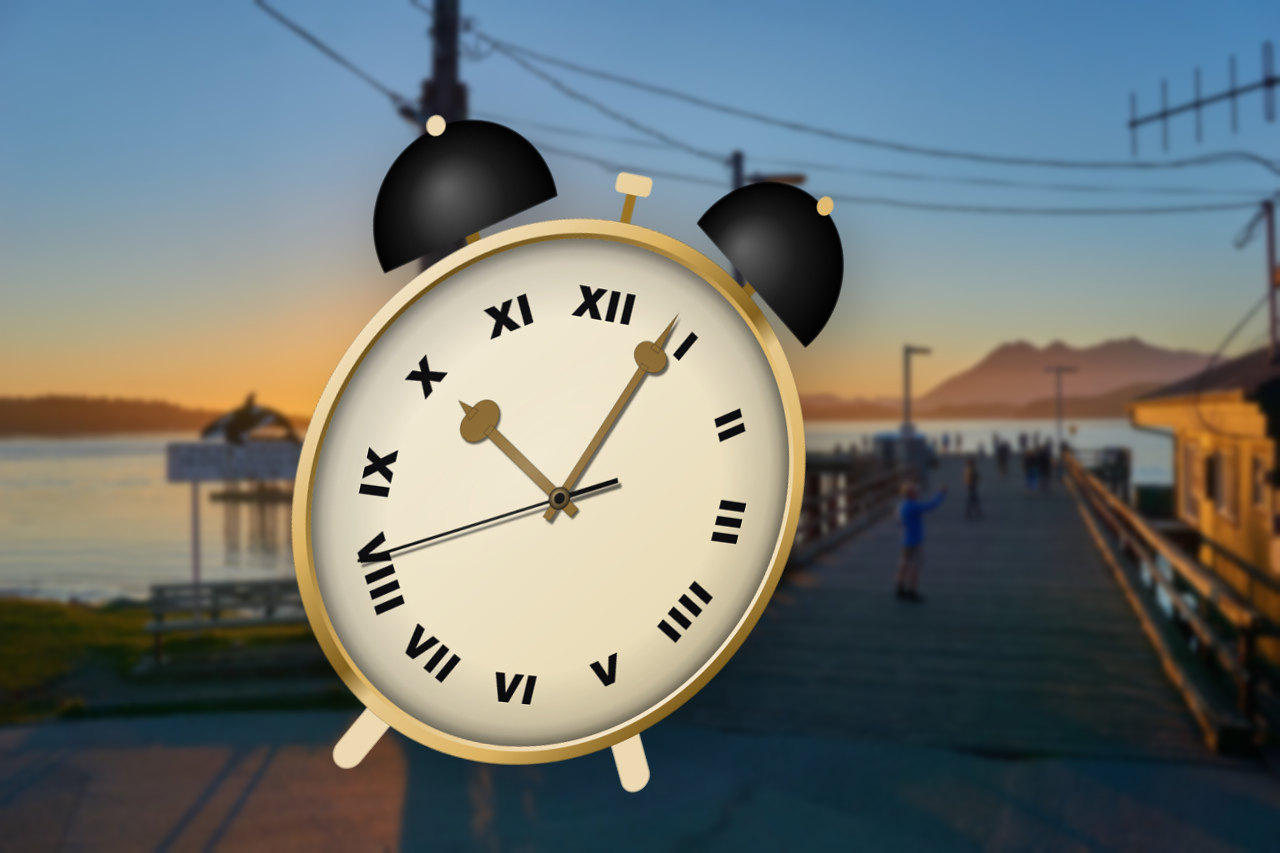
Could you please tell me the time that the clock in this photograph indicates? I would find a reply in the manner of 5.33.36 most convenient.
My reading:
10.03.41
